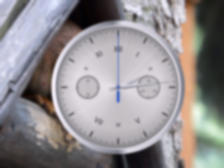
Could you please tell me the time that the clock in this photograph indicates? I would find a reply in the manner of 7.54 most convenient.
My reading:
2.14
